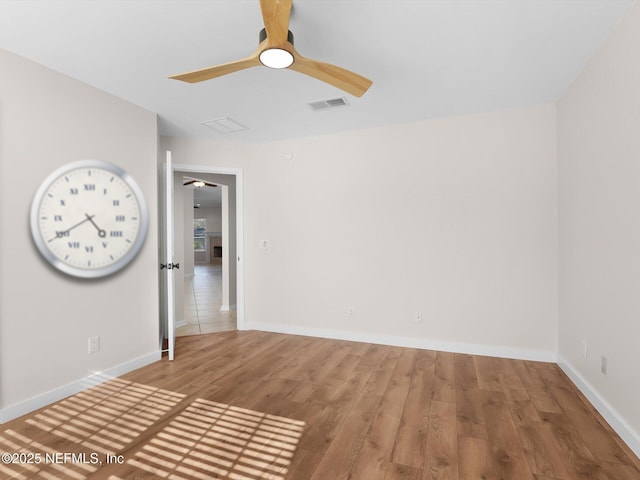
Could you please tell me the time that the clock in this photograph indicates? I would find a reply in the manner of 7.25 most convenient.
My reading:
4.40
